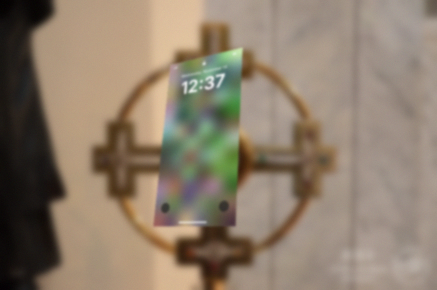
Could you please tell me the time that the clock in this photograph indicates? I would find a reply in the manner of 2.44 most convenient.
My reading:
12.37
